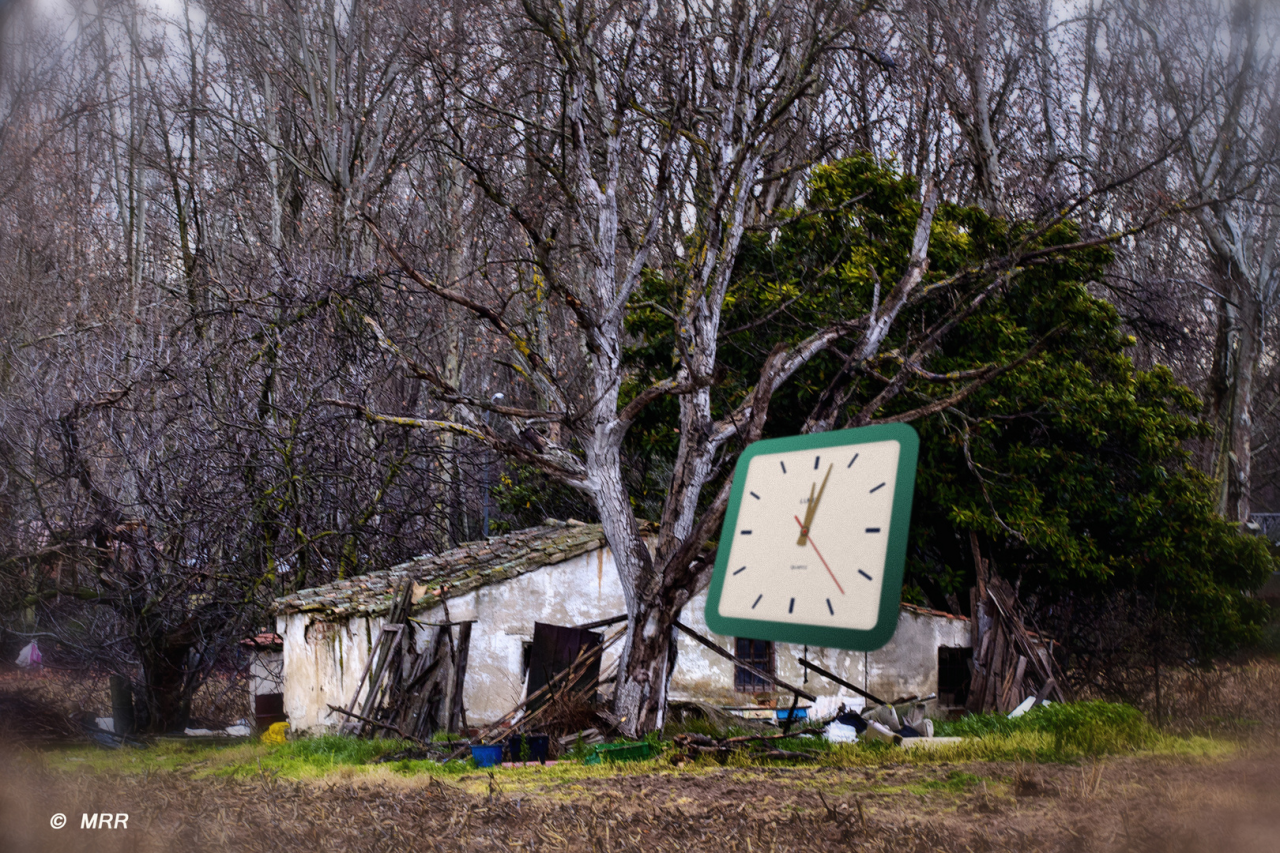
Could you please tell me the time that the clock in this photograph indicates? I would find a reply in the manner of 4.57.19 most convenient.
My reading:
12.02.23
